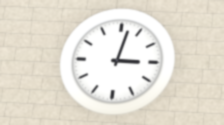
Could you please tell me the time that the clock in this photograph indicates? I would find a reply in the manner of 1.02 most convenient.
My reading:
3.02
